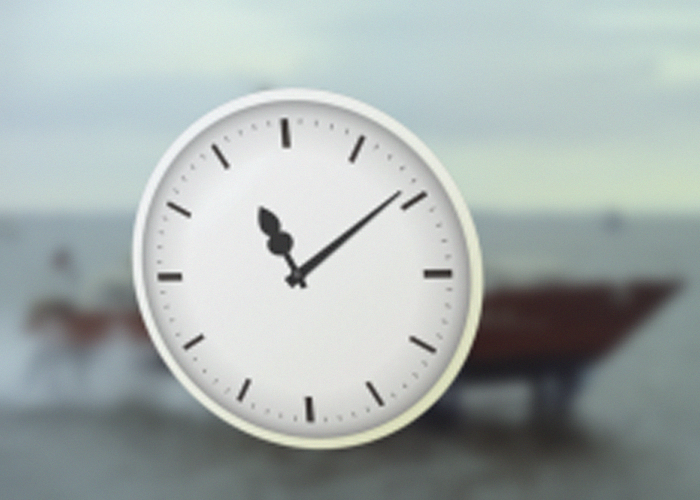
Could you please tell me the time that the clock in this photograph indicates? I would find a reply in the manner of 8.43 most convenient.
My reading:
11.09
